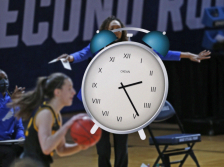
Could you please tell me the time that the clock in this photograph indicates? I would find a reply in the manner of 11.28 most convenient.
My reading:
2.24
